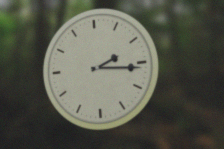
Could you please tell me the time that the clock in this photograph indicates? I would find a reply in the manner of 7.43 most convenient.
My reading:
2.16
